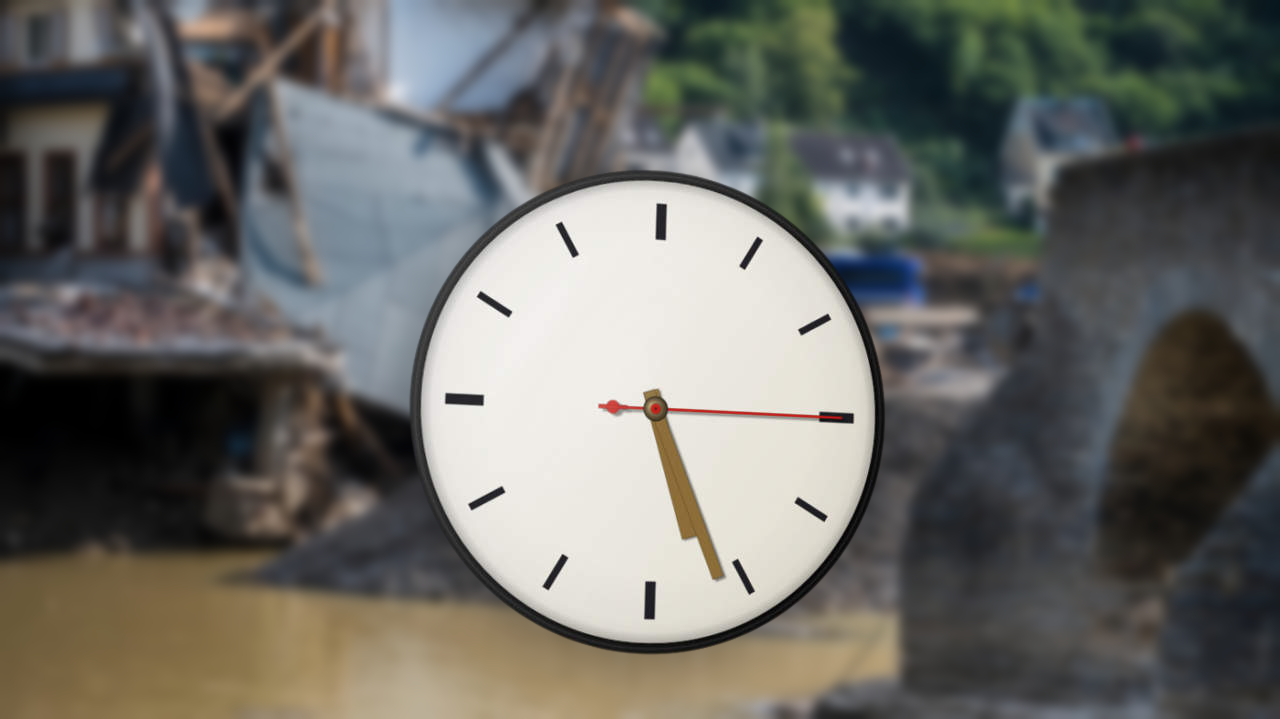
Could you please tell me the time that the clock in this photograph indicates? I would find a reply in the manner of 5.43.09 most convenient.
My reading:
5.26.15
